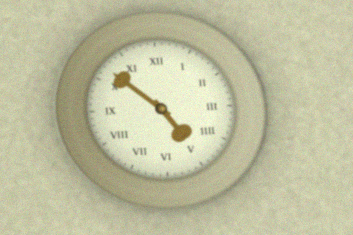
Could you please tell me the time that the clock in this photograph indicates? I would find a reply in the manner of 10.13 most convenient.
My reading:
4.52
